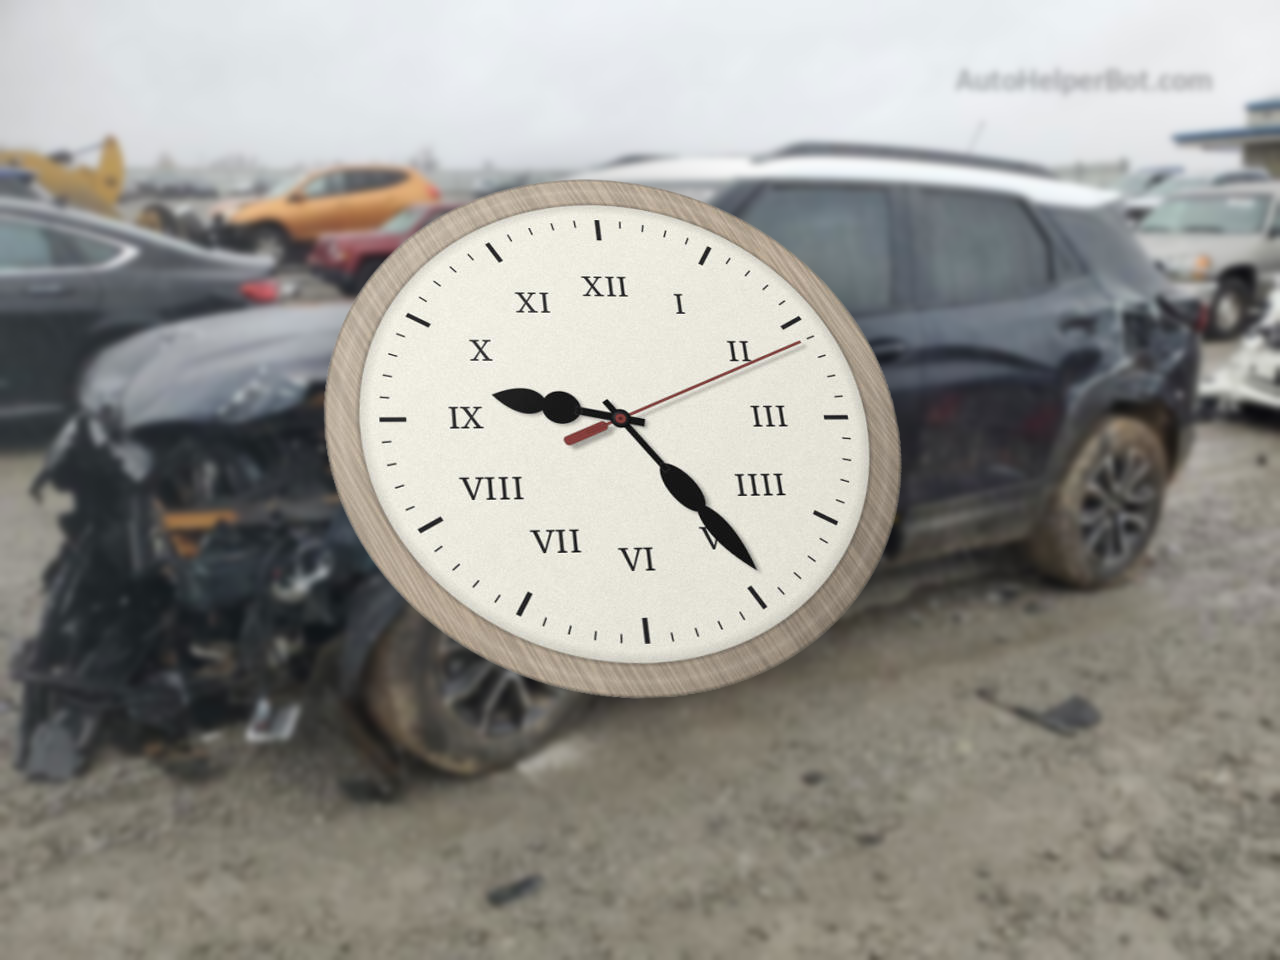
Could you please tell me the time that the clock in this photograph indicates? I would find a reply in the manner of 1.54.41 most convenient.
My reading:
9.24.11
